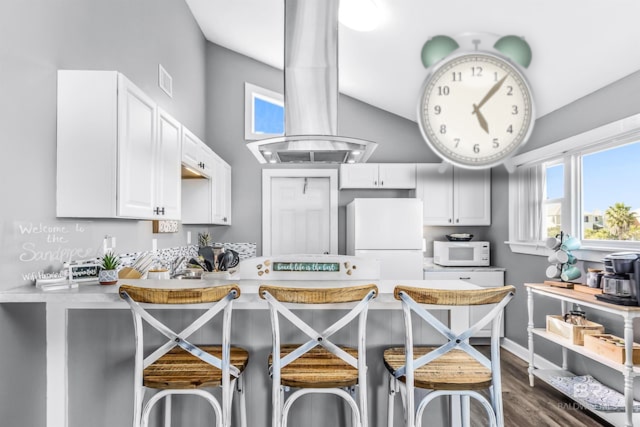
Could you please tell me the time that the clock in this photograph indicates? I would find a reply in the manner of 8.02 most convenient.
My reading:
5.07
